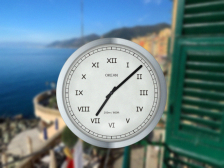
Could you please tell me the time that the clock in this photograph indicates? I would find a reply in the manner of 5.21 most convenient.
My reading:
7.08
